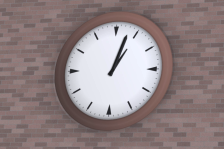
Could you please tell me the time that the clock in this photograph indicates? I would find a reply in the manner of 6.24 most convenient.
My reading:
1.03
